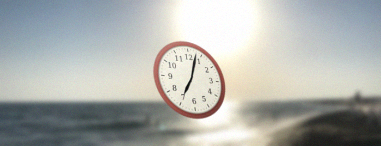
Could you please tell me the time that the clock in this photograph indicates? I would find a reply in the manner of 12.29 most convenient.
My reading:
7.03
